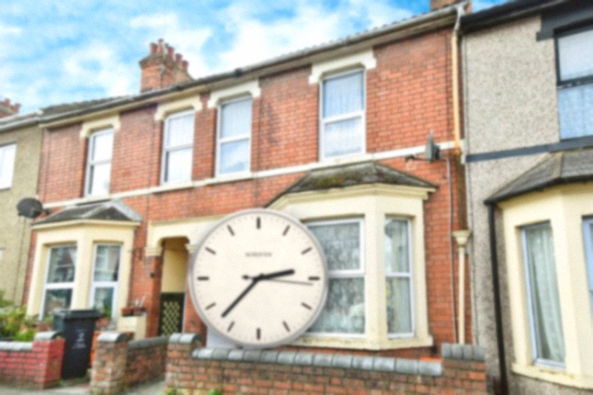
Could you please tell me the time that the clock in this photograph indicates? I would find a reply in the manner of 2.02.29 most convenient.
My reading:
2.37.16
